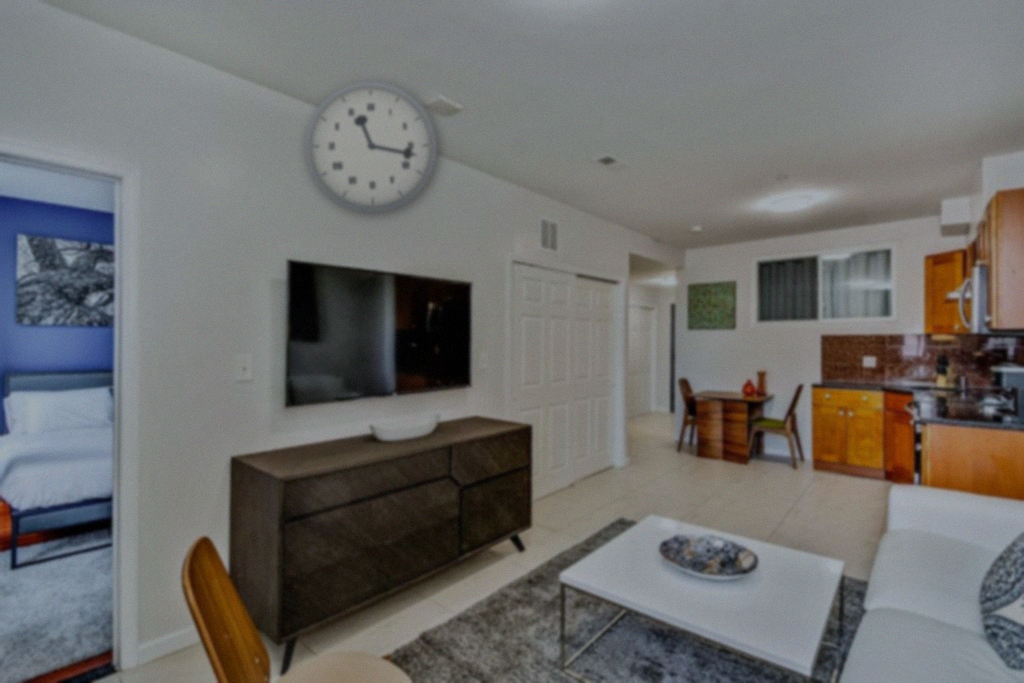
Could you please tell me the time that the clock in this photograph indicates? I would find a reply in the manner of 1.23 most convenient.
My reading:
11.17
